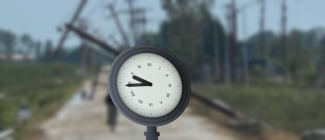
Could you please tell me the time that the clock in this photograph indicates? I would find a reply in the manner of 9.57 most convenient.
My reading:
9.44
